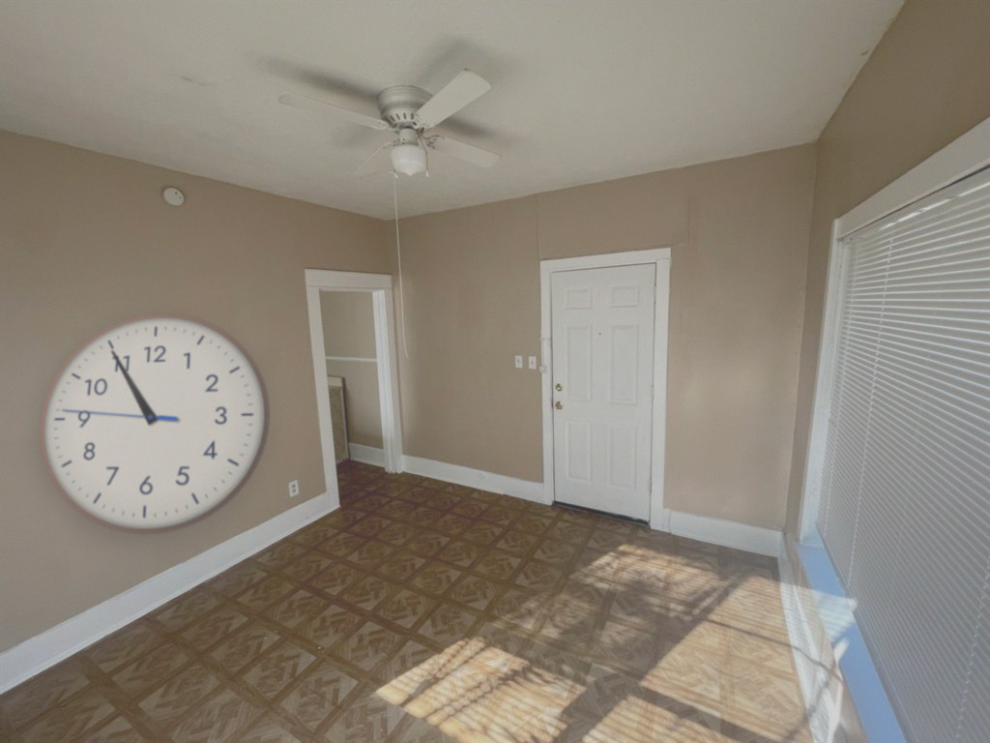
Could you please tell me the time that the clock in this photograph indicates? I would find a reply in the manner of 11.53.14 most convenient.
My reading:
10.54.46
